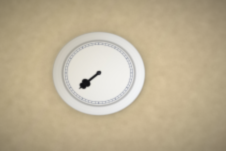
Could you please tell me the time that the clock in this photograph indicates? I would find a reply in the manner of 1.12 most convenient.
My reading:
7.38
